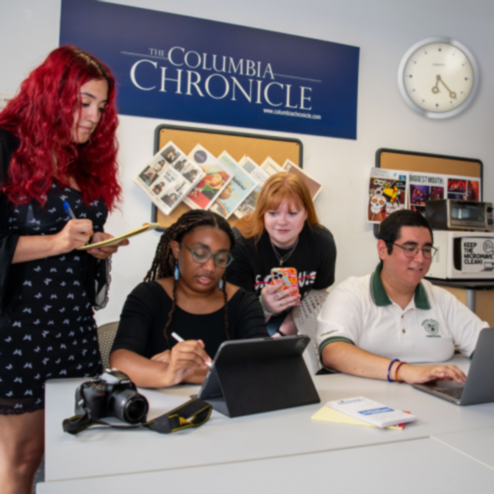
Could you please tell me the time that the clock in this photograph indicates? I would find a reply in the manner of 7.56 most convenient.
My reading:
6.23
